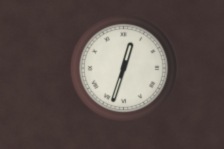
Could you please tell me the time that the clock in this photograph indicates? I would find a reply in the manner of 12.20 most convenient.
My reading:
12.33
